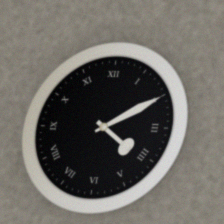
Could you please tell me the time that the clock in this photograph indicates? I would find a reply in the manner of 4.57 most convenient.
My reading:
4.10
